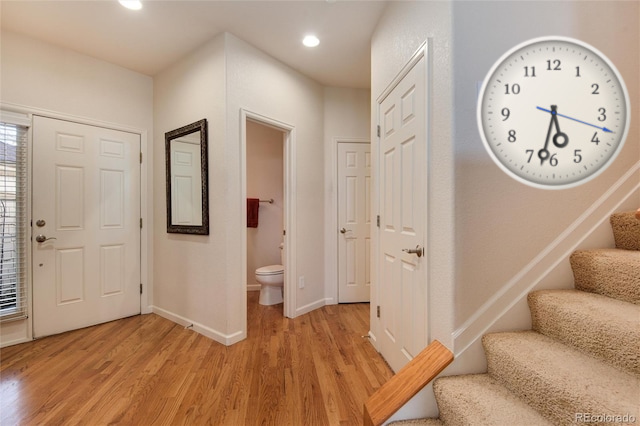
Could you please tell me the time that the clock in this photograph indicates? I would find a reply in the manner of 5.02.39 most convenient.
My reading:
5.32.18
